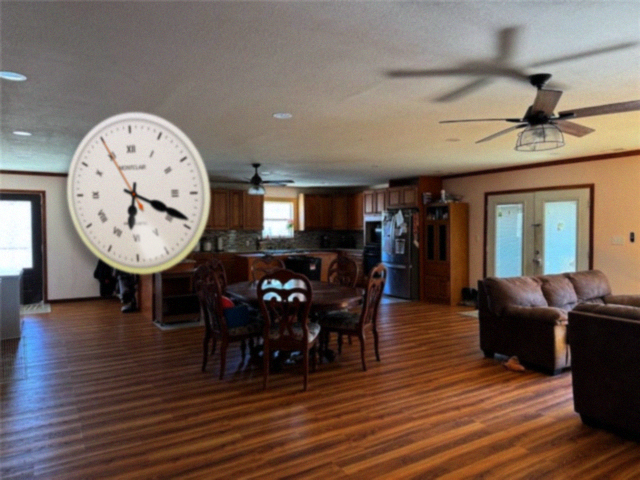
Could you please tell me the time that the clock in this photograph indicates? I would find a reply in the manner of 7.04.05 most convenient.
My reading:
6.18.55
